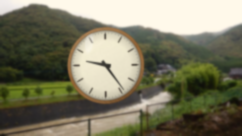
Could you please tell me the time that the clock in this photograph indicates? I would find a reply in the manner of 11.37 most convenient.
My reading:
9.24
